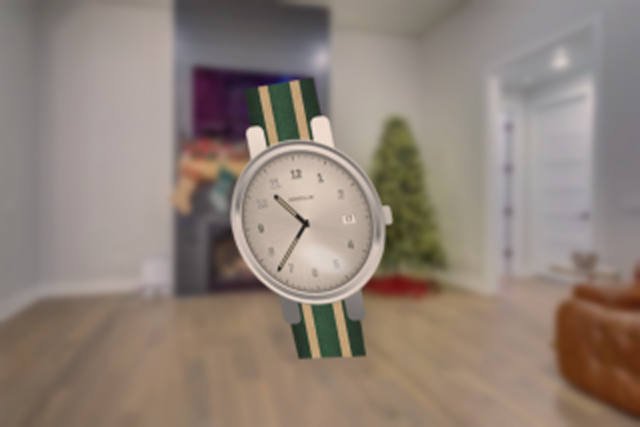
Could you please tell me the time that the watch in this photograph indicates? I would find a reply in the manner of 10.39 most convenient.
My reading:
10.37
